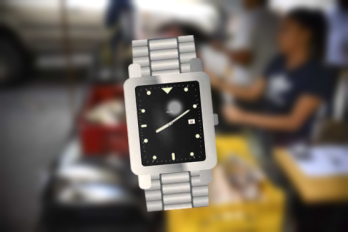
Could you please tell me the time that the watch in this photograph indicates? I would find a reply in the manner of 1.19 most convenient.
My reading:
8.10
